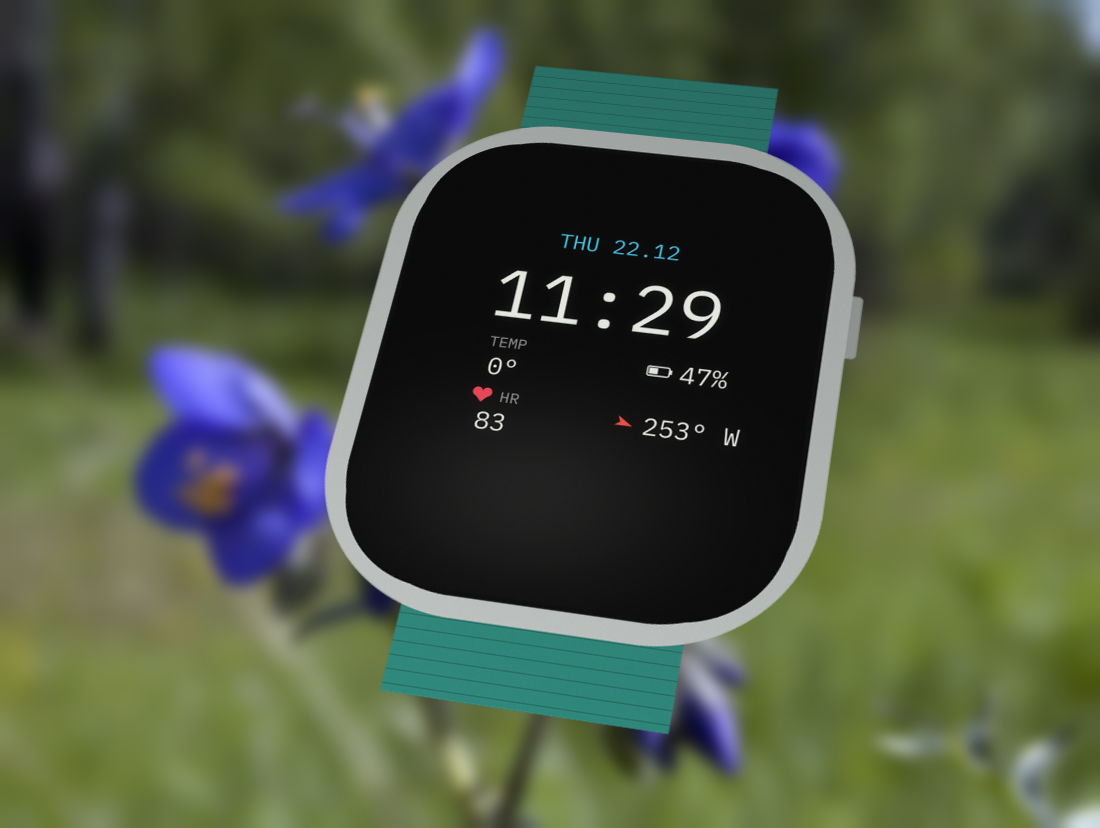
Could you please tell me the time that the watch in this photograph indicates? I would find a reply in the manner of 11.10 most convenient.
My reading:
11.29
